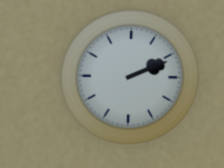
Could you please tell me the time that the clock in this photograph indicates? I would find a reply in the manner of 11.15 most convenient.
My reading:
2.11
